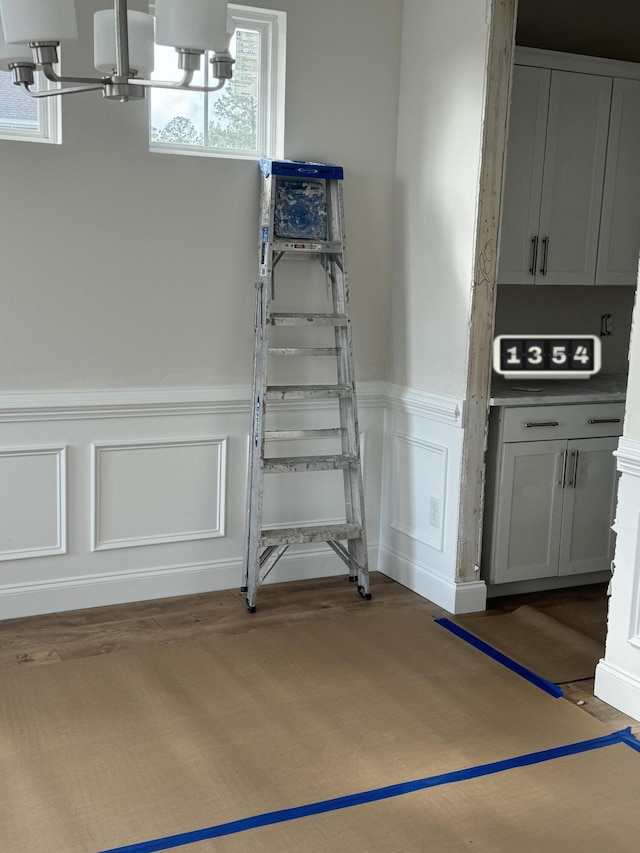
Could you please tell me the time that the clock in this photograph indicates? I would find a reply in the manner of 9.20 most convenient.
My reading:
13.54
